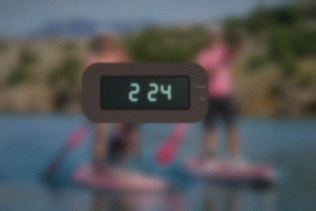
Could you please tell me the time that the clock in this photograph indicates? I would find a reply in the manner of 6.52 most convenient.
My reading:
2.24
